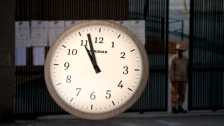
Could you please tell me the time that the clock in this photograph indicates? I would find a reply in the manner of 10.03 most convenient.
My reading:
10.57
